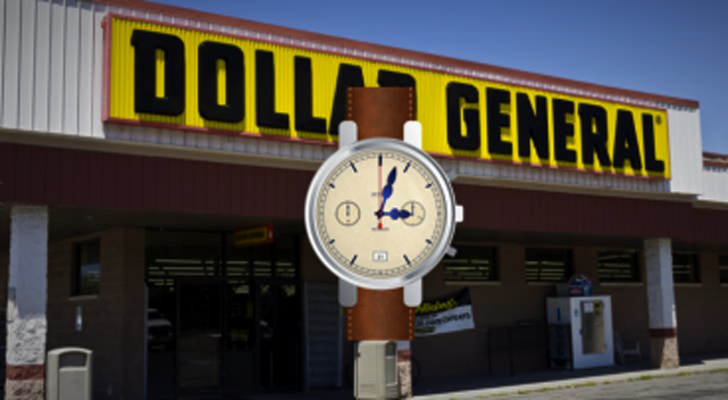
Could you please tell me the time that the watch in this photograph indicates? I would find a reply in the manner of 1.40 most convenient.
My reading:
3.03
